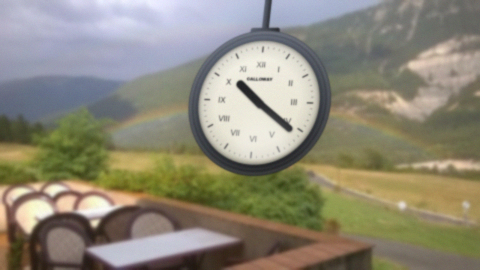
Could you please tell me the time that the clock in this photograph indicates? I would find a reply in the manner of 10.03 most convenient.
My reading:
10.21
